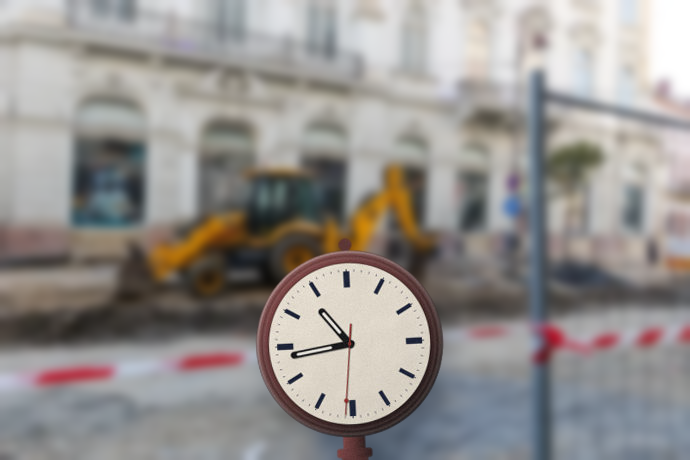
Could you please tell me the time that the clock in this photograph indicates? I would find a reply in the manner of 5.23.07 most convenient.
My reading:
10.43.31
